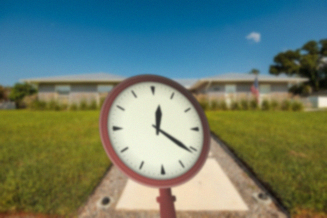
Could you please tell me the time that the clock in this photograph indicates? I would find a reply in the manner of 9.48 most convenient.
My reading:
12.21
